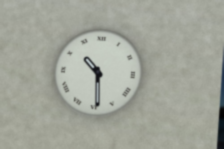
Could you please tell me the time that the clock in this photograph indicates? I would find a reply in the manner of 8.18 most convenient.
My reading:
10.29
